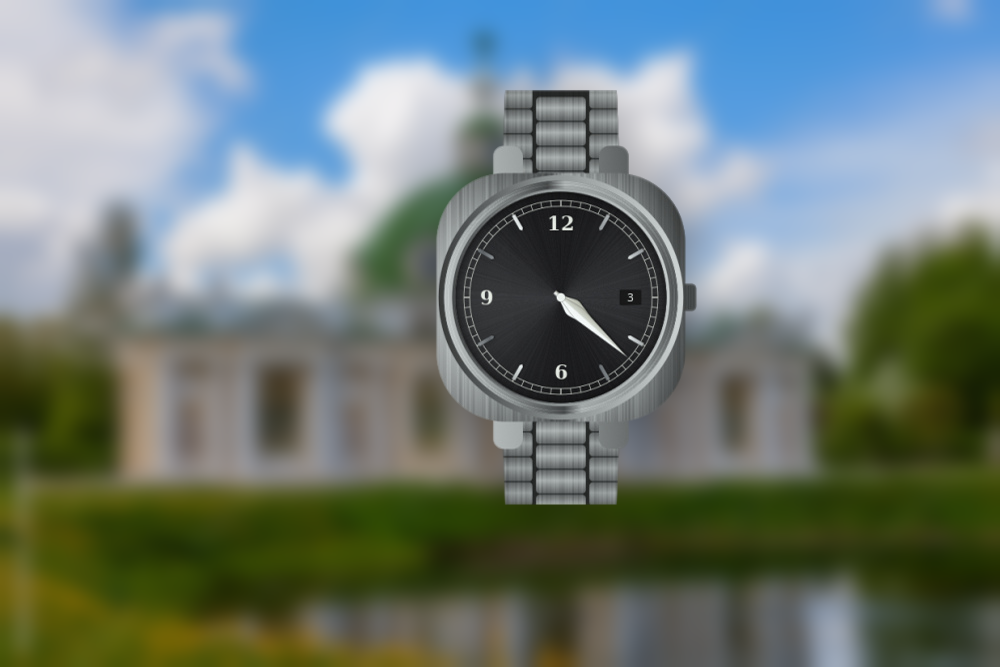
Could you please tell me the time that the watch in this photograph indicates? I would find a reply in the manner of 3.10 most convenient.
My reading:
4.22
